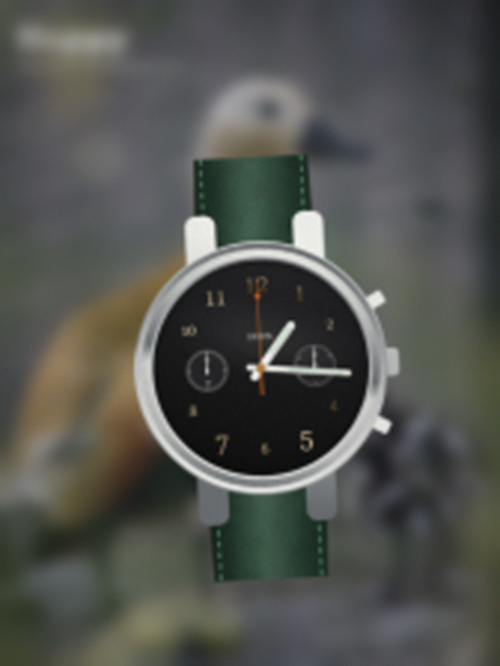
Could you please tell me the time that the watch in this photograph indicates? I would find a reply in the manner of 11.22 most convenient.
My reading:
1.16
